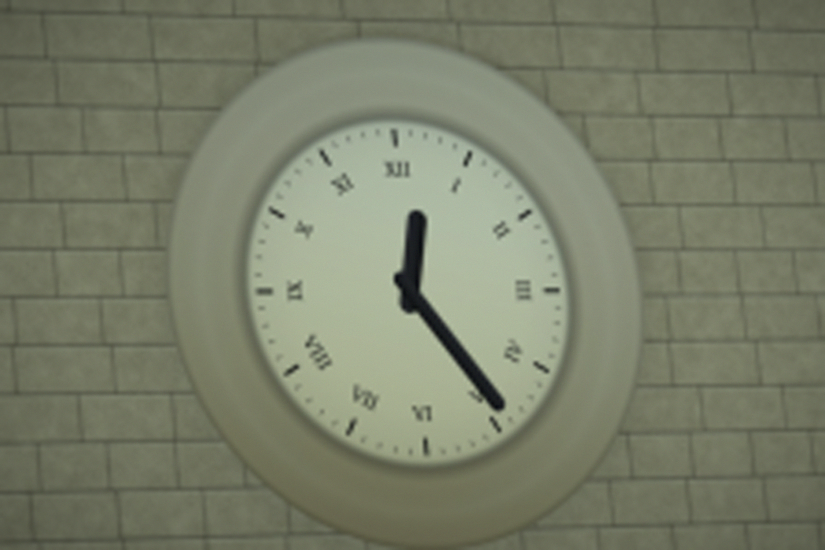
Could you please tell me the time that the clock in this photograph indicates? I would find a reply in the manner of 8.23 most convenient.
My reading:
12.24
